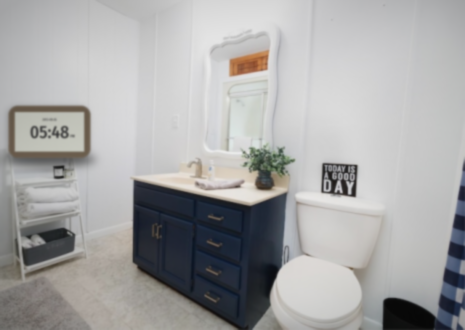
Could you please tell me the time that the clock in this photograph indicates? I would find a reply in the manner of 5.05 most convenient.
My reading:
5.48
